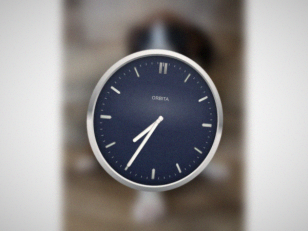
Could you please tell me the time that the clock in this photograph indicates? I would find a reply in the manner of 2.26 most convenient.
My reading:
7.35
